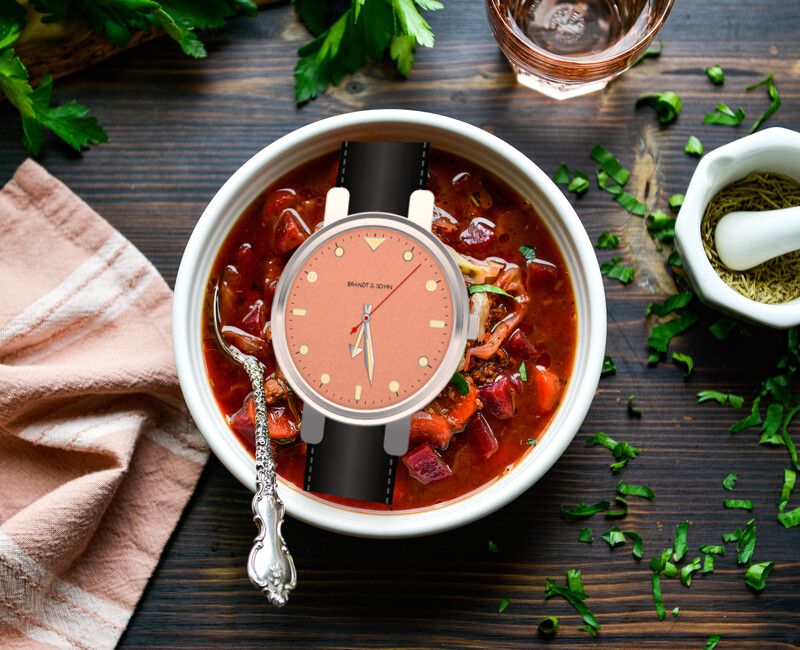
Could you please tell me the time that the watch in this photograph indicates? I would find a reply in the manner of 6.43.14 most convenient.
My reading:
6.28.07
